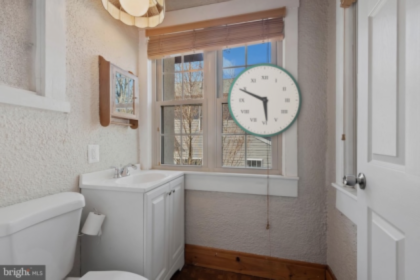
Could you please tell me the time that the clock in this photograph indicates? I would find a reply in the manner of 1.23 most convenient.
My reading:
5.49
